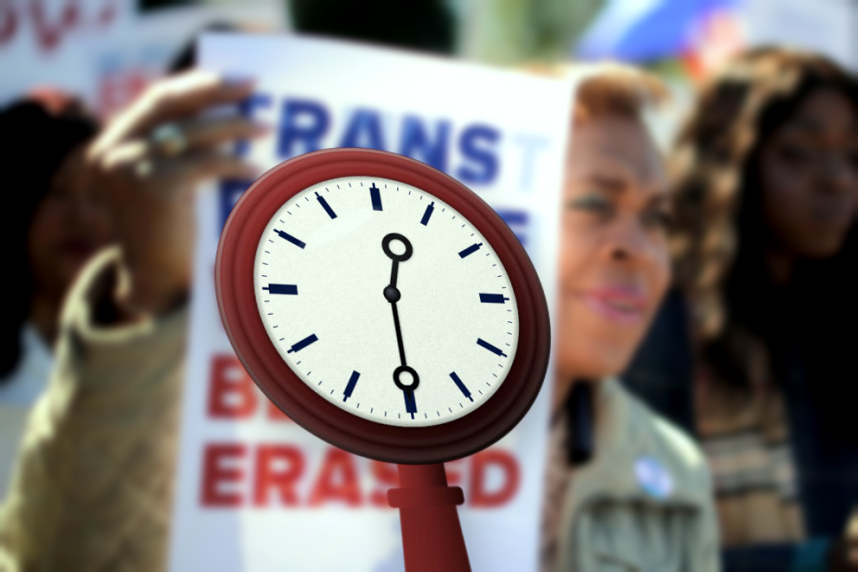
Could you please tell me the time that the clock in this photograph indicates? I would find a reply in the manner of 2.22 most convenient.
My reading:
12.30
